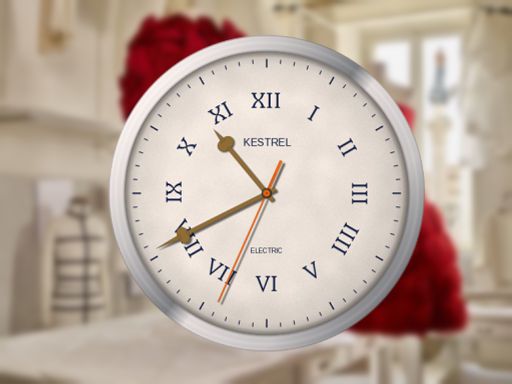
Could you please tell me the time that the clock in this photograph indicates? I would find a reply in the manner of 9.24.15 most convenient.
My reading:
10.40.34
